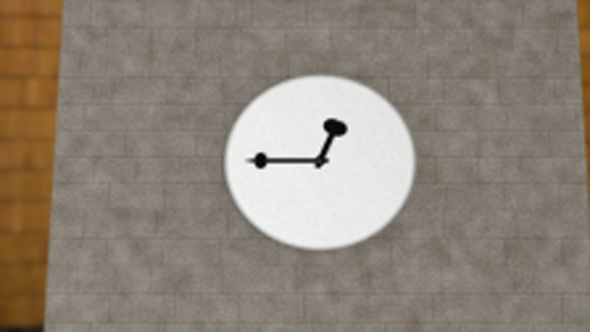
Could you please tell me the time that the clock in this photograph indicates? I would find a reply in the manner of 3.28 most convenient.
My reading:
12.45
